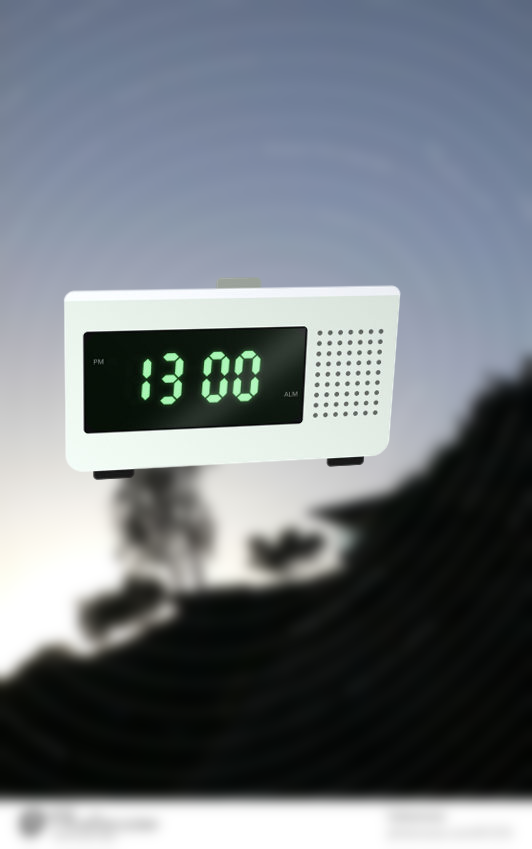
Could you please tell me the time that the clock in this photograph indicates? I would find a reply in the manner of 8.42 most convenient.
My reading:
13.00
